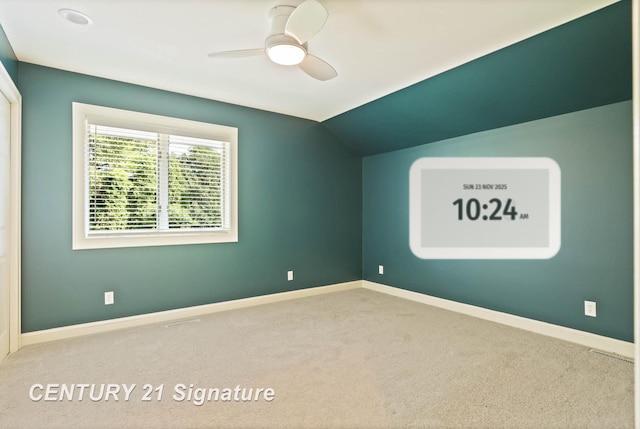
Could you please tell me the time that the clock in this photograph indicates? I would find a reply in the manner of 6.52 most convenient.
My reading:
10.24
